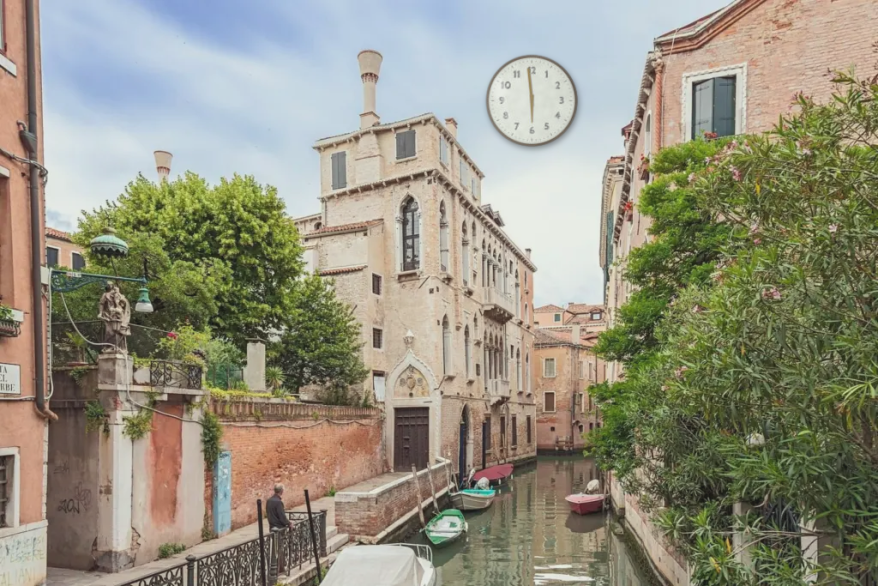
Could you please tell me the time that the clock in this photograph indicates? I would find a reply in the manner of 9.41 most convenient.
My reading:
5.59
